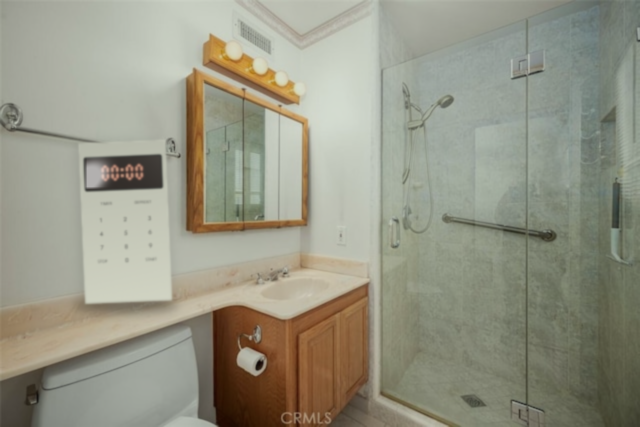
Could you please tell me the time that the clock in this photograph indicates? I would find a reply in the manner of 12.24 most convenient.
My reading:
0.00
